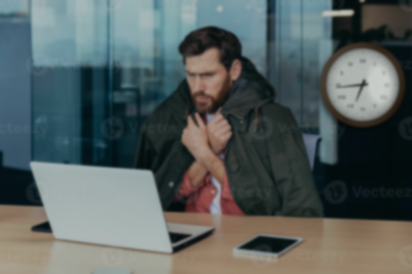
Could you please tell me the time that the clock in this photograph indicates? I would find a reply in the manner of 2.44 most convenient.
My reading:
6.44
